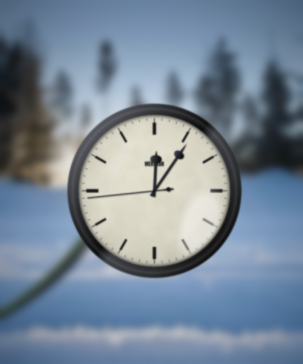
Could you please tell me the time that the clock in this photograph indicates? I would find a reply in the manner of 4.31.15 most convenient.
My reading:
12.05.44
